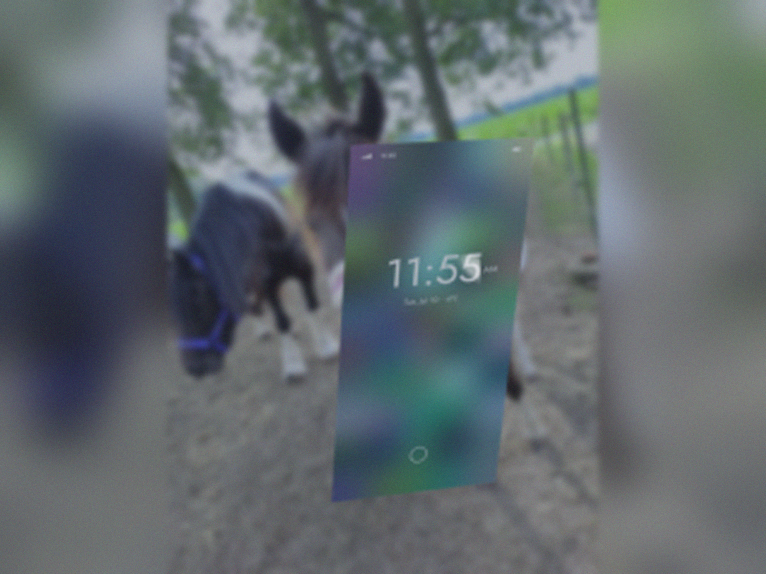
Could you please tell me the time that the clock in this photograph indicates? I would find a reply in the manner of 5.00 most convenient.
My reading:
11.55
